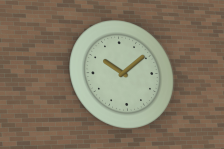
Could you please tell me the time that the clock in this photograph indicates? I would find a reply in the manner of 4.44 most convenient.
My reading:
10.09
